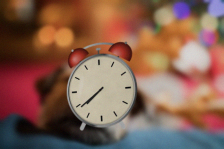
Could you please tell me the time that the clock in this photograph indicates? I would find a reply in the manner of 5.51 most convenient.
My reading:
7.39
